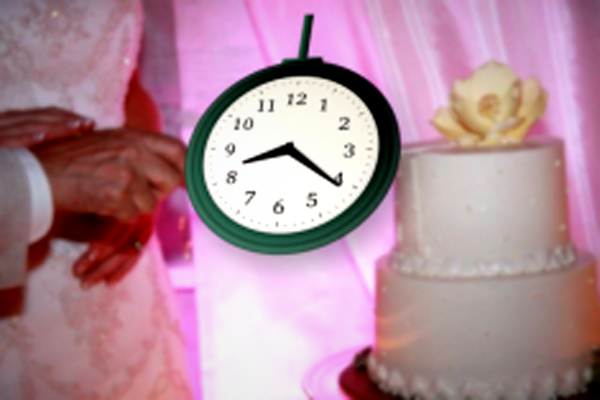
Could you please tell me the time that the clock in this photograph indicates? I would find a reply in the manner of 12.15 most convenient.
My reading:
8.21
